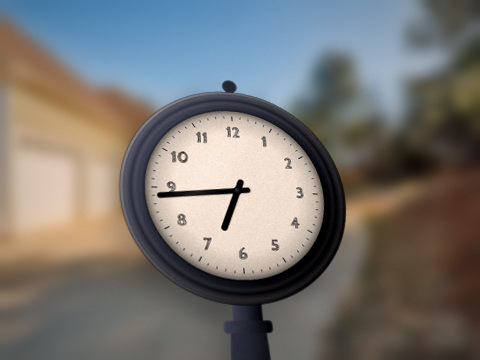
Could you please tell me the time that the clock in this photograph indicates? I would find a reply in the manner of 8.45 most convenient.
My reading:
6.44
